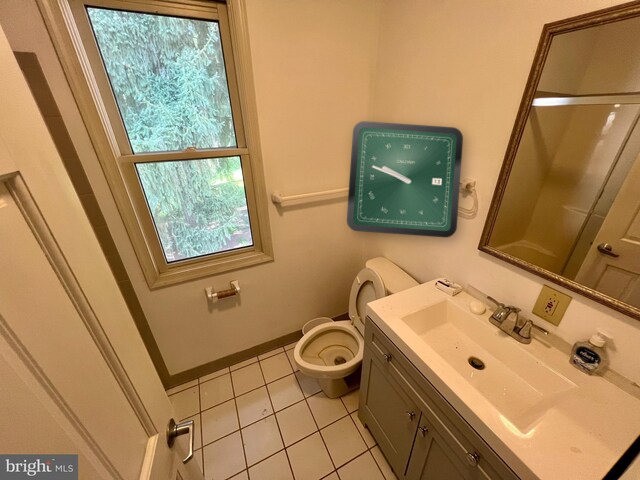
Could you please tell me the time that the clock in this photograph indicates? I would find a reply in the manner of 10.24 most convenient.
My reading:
9.48
